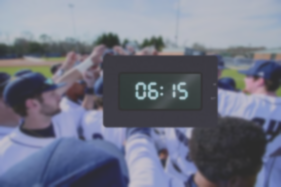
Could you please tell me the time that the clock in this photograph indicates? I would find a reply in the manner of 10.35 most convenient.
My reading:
6.15
